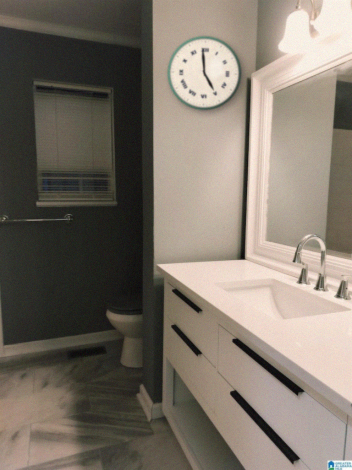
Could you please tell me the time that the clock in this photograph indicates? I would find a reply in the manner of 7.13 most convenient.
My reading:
4.59
